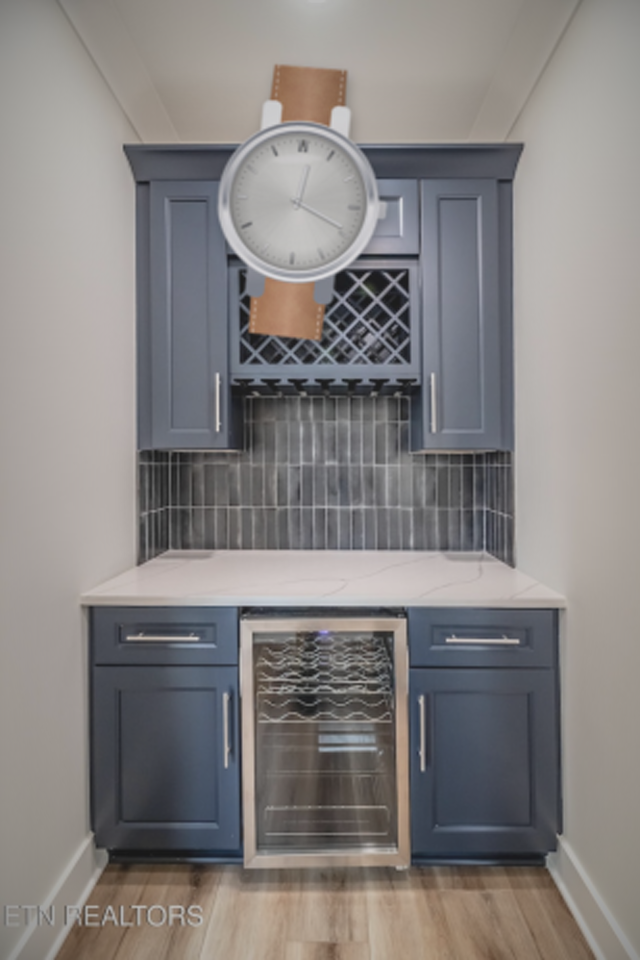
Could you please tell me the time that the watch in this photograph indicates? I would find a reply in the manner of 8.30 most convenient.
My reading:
12.19
